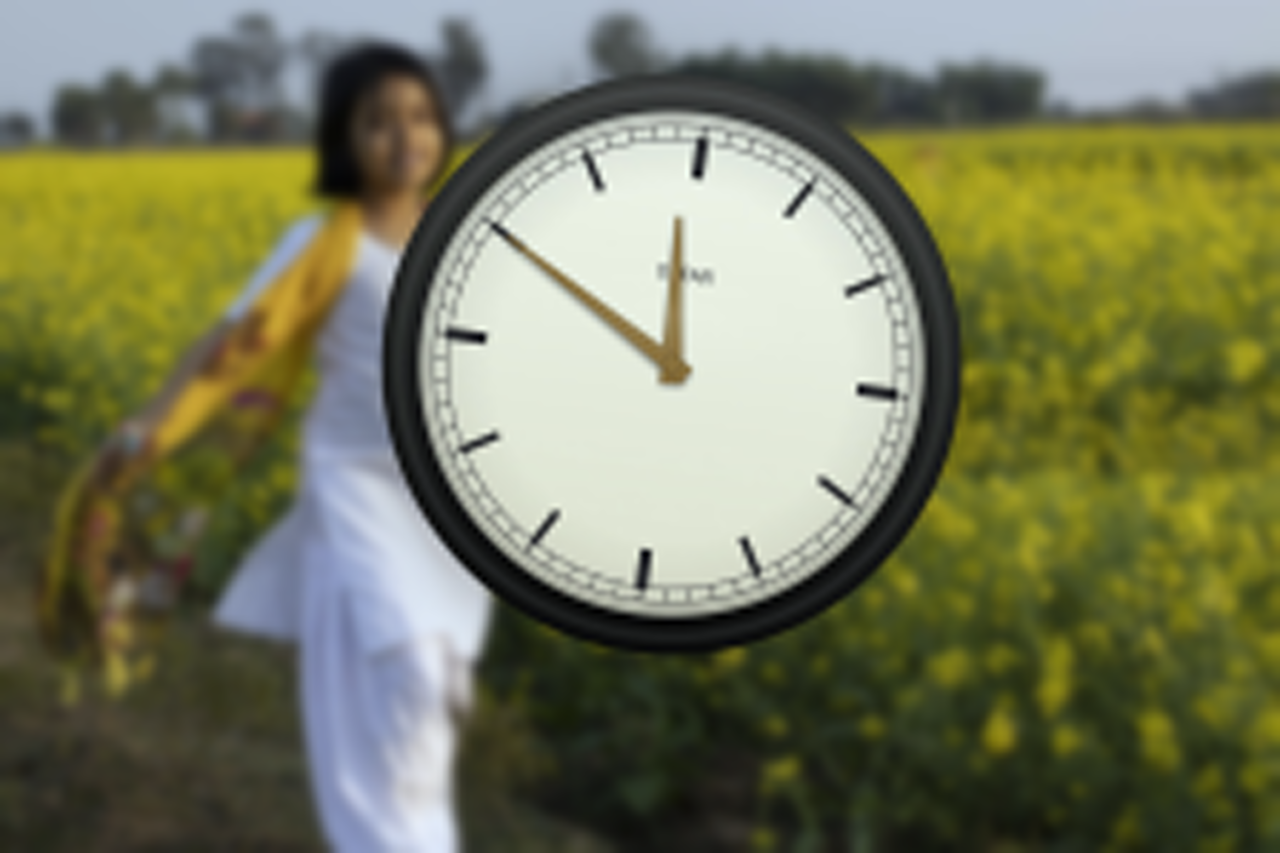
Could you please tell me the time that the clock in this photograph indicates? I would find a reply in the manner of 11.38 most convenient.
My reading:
11.50
